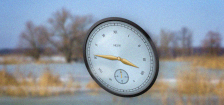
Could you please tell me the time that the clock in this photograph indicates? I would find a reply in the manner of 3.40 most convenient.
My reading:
3.46
